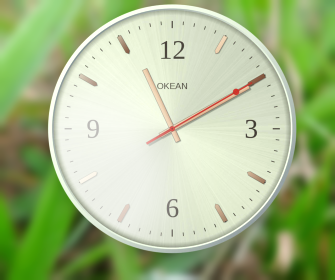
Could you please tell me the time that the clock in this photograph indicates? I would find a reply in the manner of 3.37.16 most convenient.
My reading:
11.10.10
